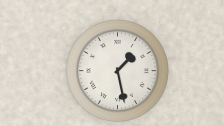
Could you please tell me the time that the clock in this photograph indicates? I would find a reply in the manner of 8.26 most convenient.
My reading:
1.28
